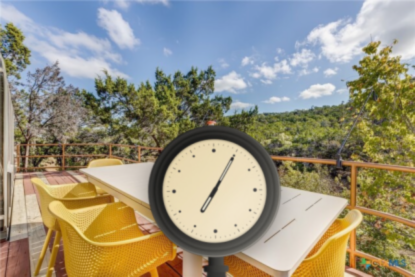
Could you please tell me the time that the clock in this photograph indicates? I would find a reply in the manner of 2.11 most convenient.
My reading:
7.05
